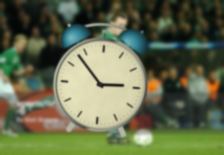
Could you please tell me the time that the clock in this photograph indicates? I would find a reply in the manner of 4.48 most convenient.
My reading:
2.53
